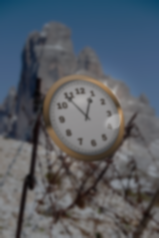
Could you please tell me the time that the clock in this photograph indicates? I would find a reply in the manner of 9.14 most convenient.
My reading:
12.54
